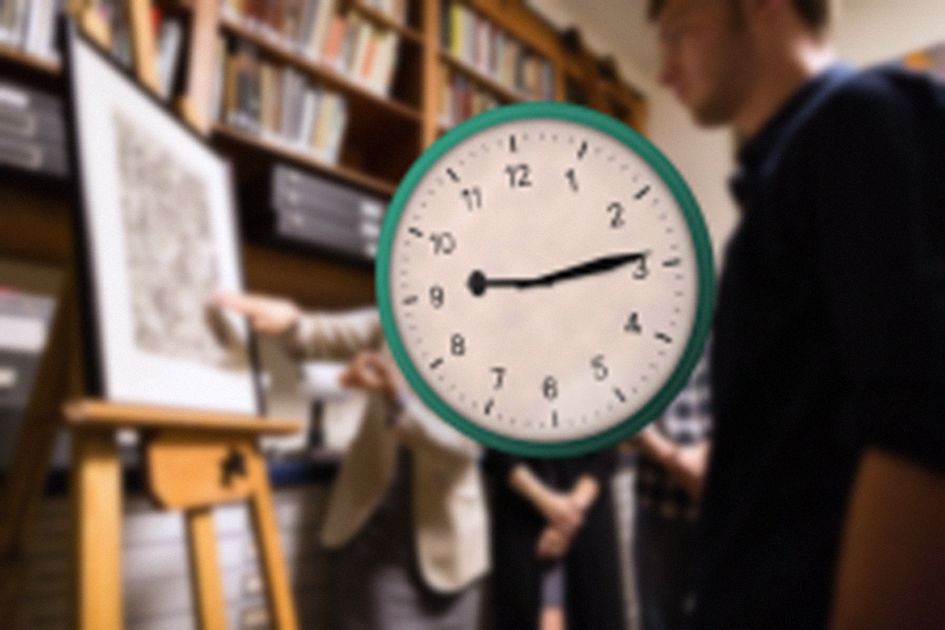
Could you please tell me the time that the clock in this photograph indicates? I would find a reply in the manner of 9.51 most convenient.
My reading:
9.14
